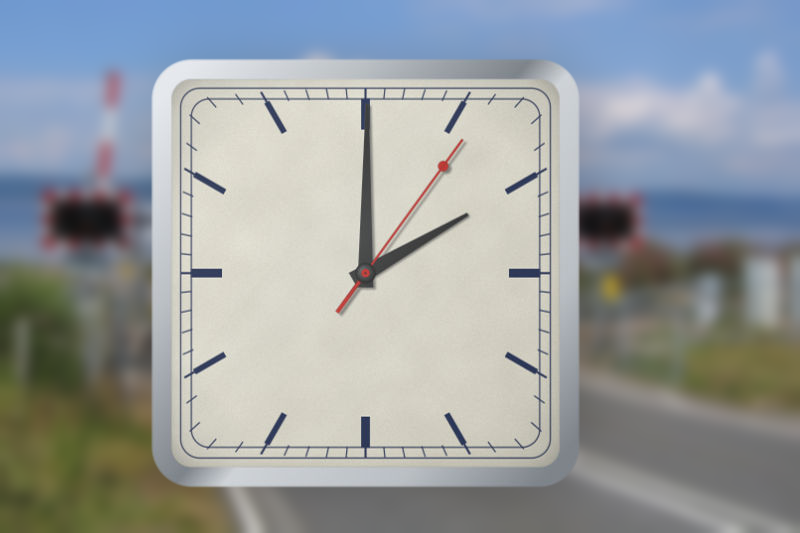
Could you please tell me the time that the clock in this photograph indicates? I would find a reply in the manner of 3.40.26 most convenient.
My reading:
2.00.06
